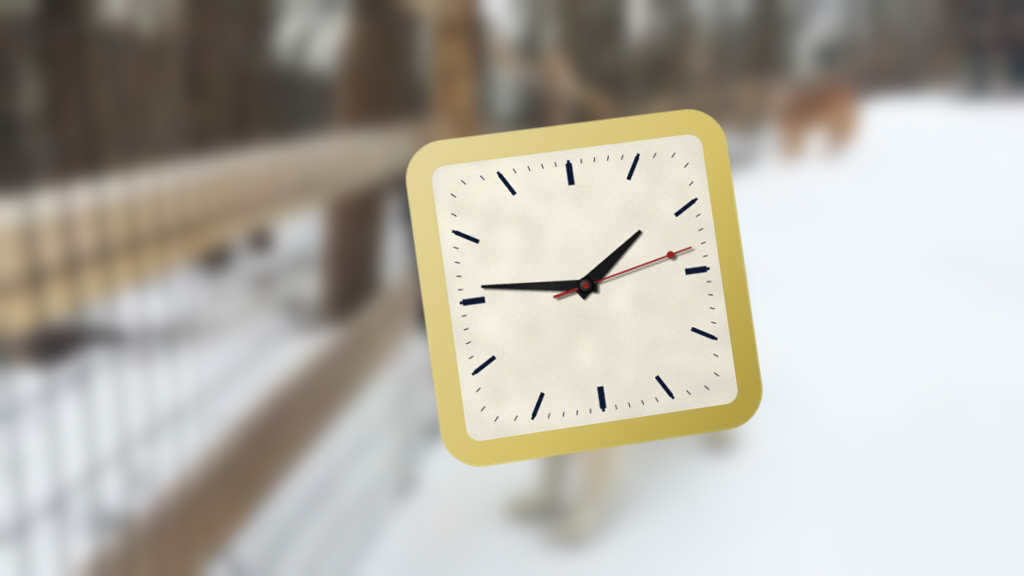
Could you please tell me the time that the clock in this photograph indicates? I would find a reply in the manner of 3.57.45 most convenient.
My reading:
1.46.13
